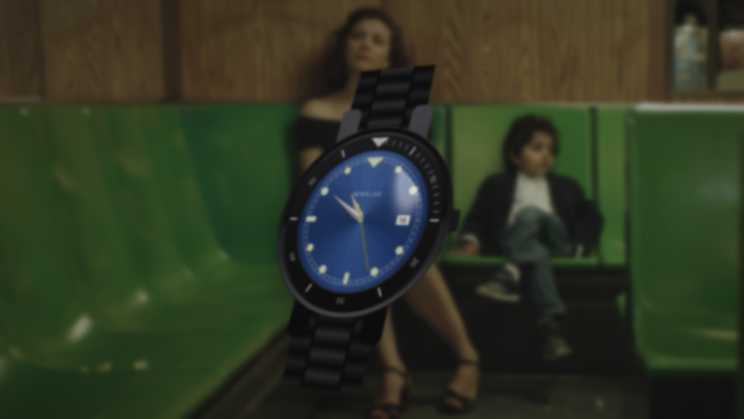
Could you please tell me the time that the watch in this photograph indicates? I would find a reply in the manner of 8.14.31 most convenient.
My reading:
10.50.26
